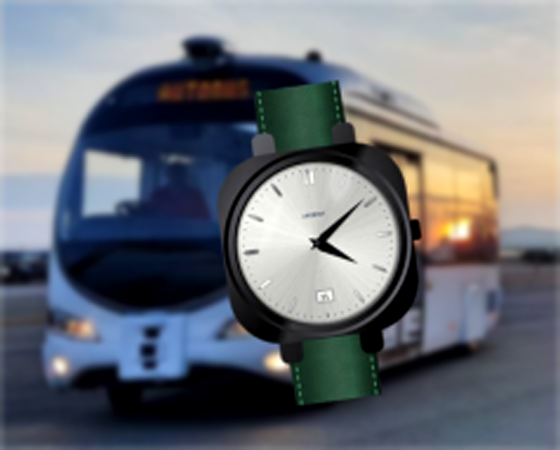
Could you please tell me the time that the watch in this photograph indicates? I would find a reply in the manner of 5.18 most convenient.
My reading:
4.09
